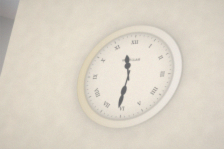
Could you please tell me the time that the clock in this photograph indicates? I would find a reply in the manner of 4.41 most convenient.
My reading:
11.31
